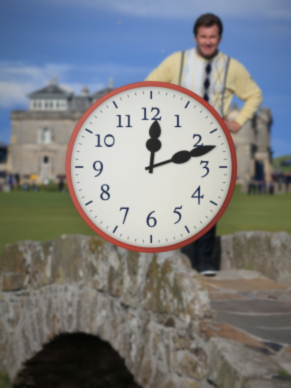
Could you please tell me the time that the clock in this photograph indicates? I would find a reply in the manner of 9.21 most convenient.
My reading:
12.12
